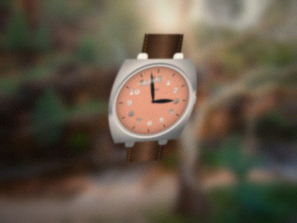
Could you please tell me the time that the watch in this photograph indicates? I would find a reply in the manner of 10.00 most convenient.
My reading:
2.58
